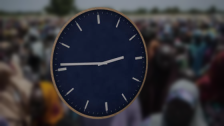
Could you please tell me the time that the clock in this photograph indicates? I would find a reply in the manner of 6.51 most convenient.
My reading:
2.46
